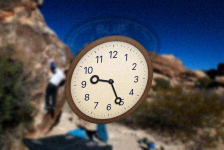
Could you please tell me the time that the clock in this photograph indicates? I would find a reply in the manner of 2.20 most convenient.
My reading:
9.26
